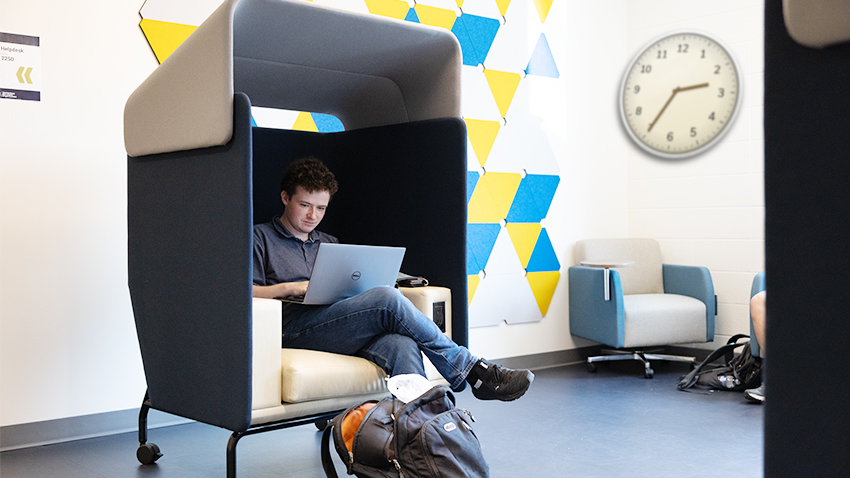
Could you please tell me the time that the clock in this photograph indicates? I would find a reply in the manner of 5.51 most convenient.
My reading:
2.35
